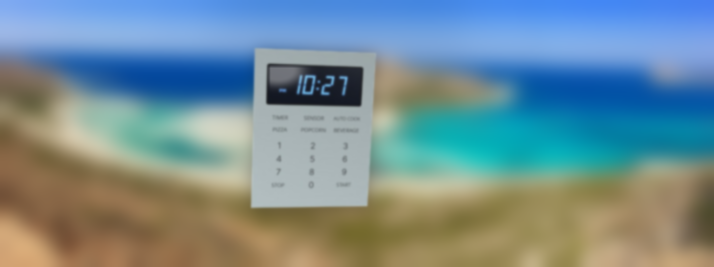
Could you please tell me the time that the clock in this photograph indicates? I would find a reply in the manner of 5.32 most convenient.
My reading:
10.27
